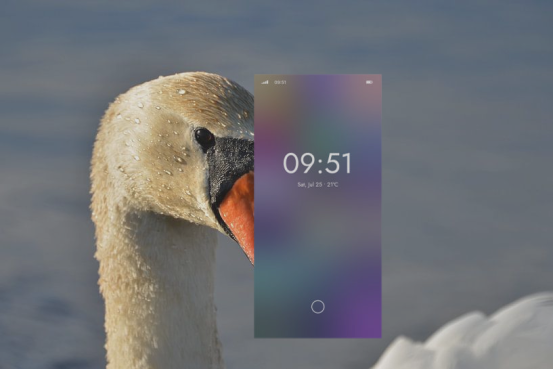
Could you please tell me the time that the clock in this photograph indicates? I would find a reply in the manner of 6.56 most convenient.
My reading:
9.51
